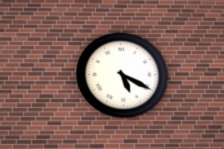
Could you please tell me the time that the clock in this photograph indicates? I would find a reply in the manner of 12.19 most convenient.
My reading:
5.20
